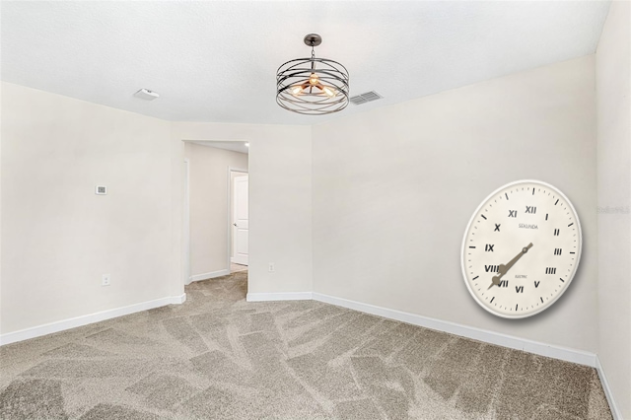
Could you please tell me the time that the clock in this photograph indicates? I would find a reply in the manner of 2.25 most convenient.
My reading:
7.37
